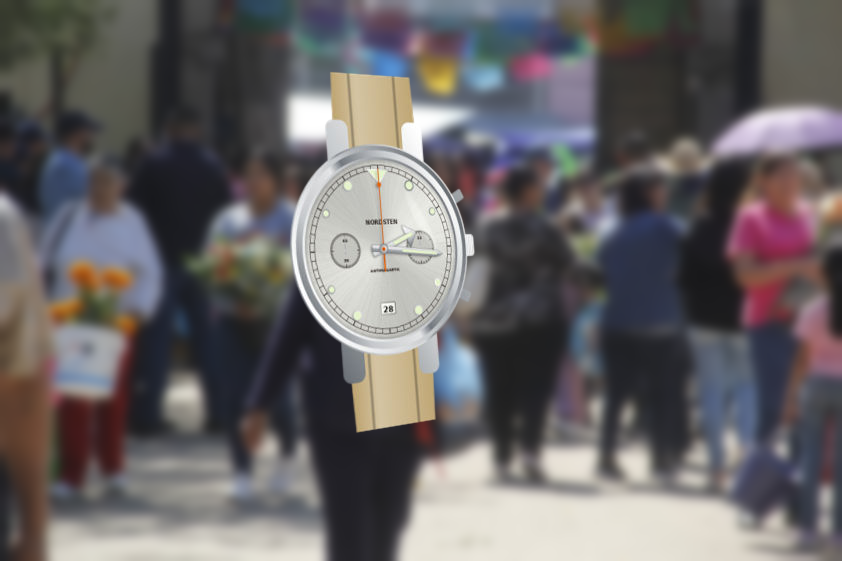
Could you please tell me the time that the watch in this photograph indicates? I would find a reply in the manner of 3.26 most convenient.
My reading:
2.16
